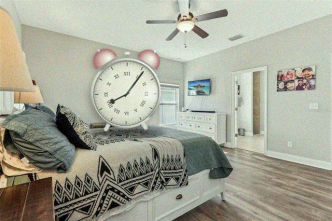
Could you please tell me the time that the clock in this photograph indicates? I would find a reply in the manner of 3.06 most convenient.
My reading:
8.06
